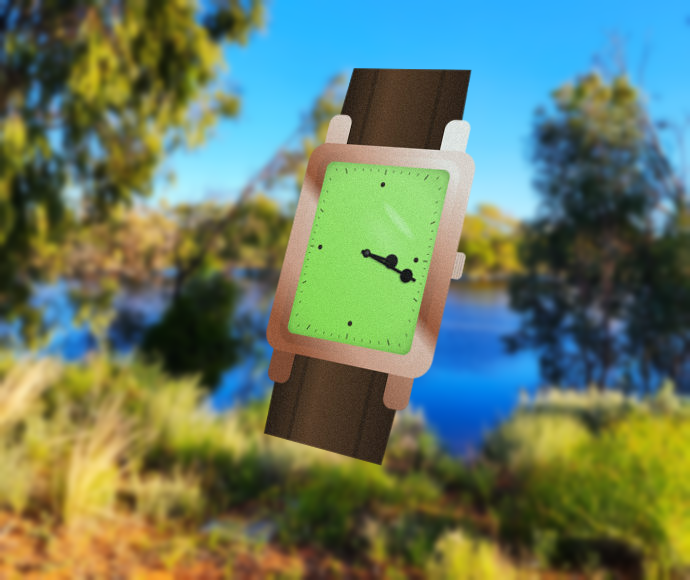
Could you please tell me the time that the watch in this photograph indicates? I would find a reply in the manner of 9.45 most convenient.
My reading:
3.18
